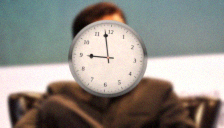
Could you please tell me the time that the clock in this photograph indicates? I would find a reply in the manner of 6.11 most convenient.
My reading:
8.58
